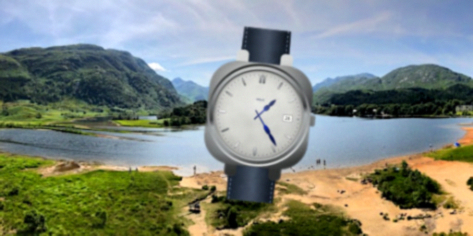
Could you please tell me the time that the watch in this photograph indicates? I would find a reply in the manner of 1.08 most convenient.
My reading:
1.24
